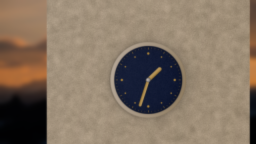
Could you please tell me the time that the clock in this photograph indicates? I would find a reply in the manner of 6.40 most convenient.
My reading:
1.33
